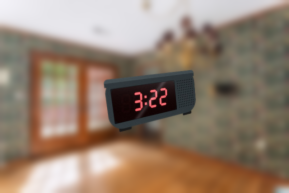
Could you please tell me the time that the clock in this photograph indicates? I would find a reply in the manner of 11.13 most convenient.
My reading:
3.22
